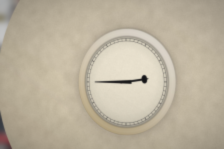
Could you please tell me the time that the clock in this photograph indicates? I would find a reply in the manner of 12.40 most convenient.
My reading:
2.45
